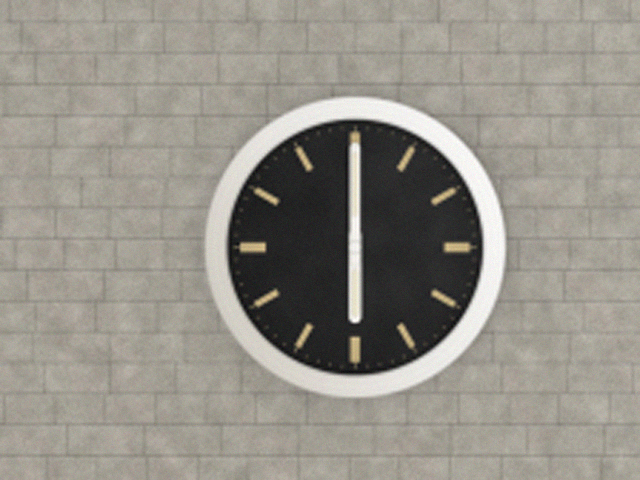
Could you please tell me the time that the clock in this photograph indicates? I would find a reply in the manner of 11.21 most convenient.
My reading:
6.00
